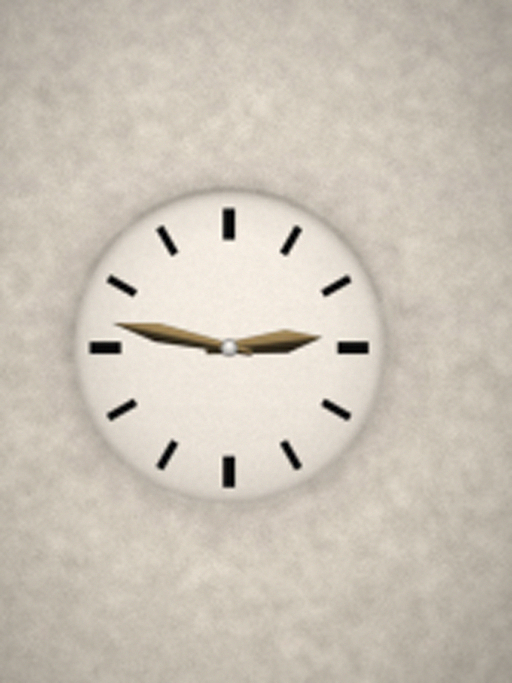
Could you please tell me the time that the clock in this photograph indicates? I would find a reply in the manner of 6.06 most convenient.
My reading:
2.47
